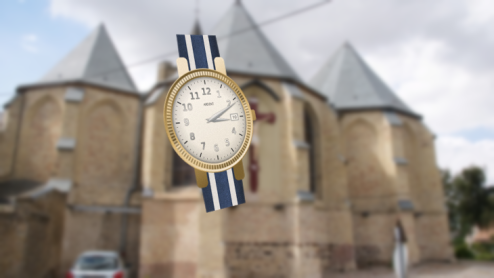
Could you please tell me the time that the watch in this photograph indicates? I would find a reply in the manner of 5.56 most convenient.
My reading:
3.11
